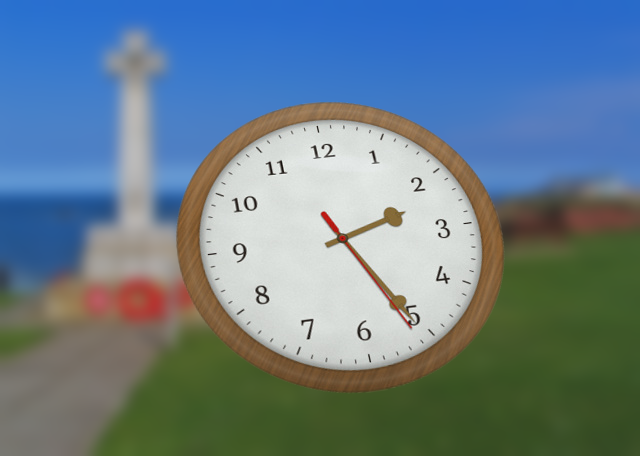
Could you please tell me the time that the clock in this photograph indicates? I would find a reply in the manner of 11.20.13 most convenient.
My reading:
2.25.26
